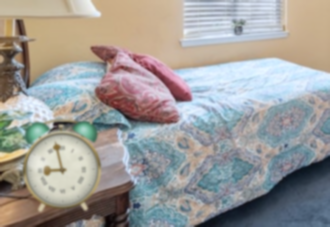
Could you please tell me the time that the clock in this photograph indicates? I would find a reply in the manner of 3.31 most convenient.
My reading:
8.58
